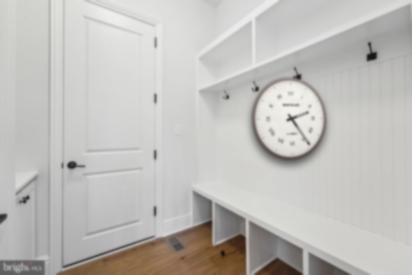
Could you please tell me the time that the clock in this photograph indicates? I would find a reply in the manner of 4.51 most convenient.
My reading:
2.24
